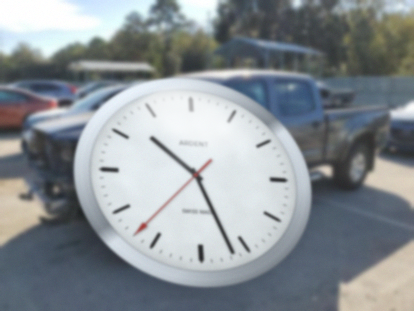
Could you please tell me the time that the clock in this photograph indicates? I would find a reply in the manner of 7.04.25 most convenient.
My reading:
10.26.37
